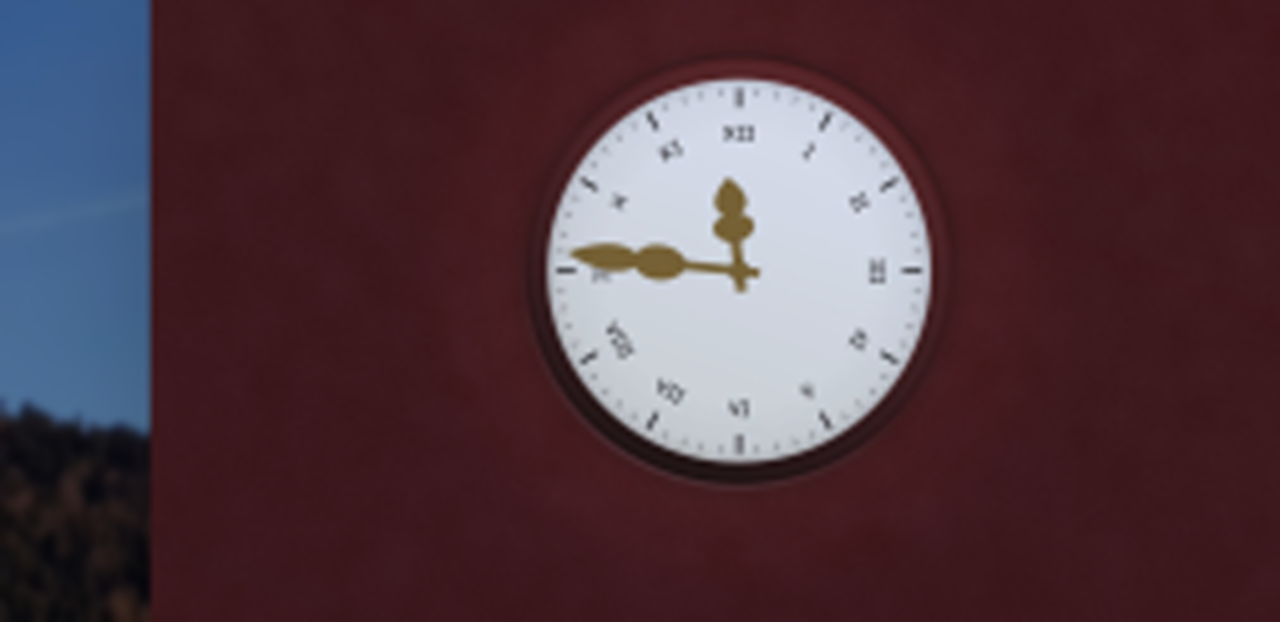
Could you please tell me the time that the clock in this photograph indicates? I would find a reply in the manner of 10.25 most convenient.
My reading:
11.46
